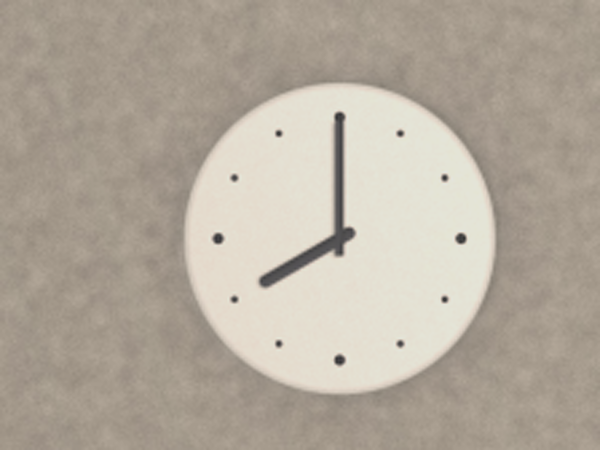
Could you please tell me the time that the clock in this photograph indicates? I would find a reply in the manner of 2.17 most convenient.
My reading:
8.00
